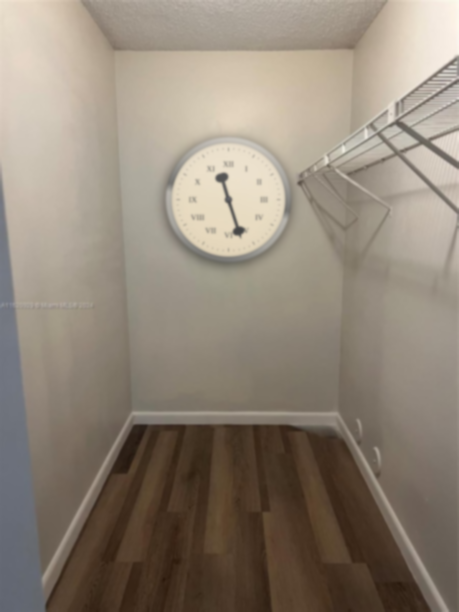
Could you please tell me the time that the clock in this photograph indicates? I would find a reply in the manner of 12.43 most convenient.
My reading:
11.27
